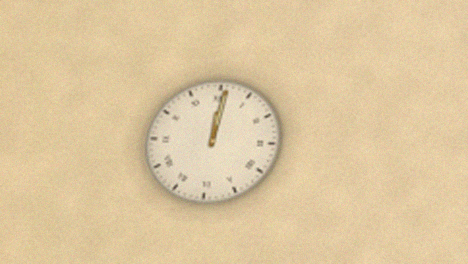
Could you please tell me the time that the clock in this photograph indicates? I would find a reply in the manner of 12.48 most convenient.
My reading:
12.01
